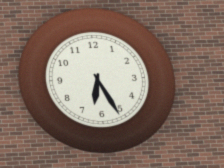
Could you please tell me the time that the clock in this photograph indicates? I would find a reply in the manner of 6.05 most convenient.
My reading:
6.26
